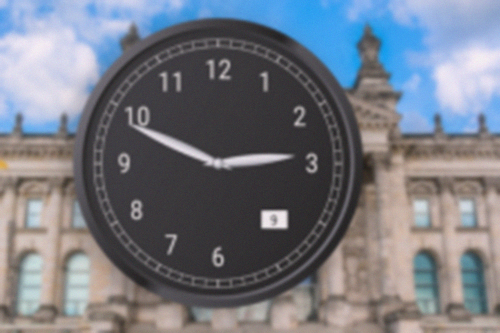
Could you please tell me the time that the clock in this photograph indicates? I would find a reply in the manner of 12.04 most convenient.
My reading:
2.49
